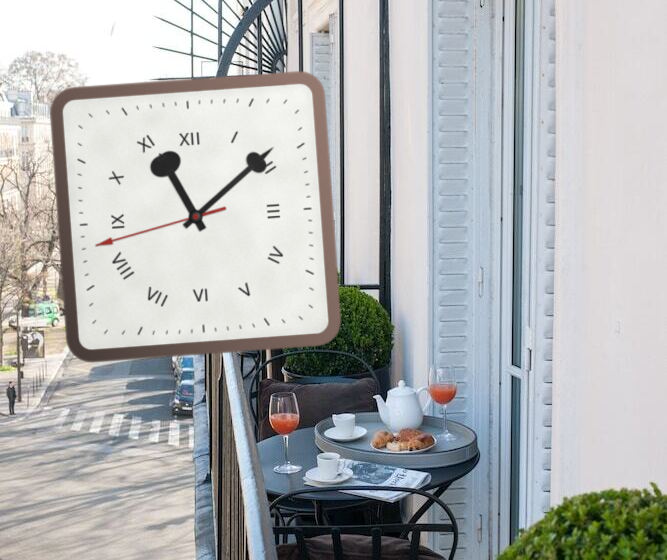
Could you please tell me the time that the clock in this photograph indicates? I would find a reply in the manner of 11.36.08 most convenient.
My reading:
11.08.43
